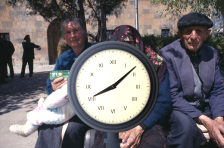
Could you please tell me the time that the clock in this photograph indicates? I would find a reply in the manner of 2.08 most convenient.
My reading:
8.08
